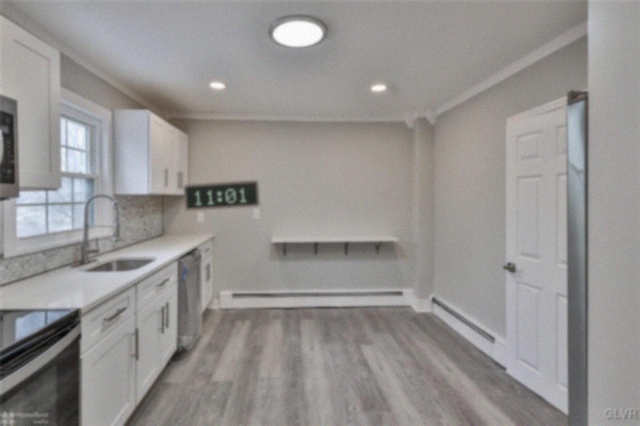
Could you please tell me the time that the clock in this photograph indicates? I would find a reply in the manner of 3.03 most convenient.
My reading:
11.01
